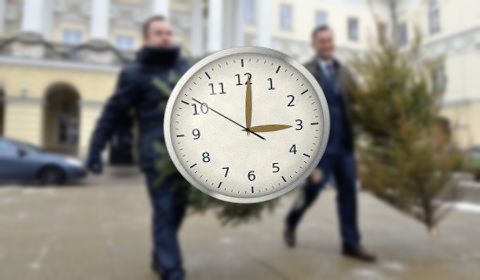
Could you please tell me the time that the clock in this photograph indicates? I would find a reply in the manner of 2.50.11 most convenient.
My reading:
3.00.51
